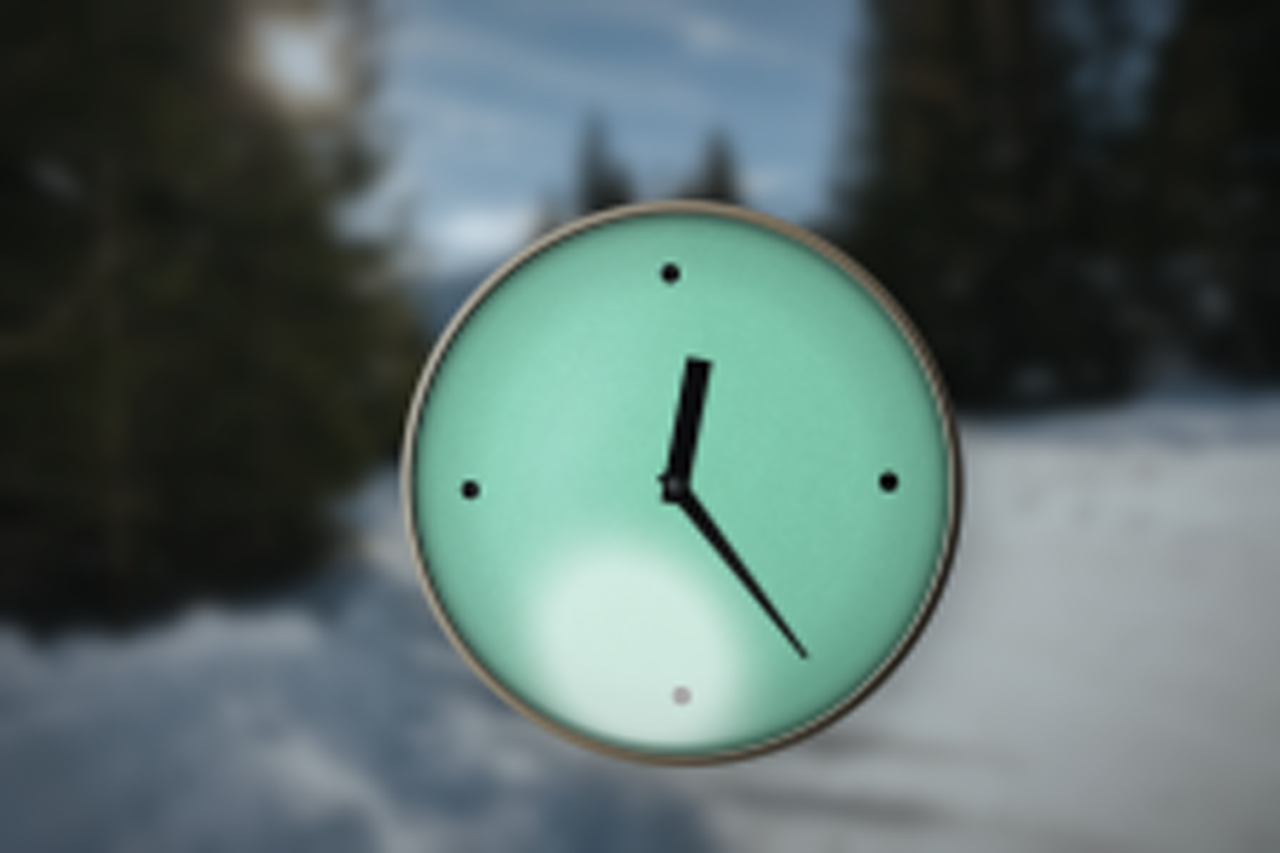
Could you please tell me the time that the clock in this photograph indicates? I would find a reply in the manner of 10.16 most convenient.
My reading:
12.24
